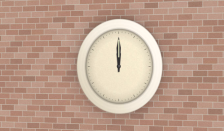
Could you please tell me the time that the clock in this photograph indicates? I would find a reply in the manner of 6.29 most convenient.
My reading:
12.00
